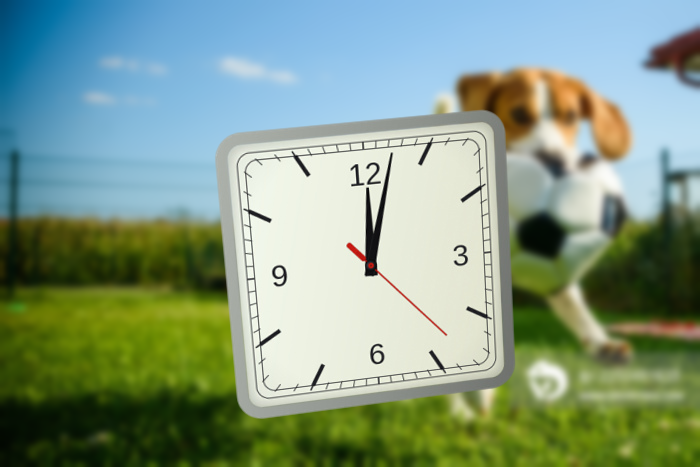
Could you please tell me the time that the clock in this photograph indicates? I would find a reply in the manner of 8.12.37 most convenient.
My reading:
12.02.23
